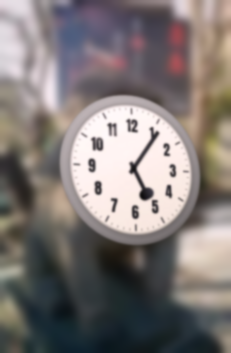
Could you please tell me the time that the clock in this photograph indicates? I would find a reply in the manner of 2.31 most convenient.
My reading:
5.06
